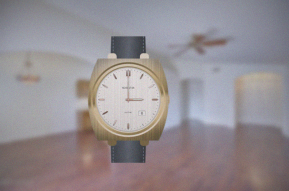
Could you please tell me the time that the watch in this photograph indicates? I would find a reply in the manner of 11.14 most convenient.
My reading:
3.00
